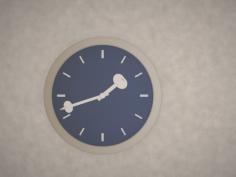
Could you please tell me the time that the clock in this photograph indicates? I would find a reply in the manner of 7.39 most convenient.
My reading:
1.42
